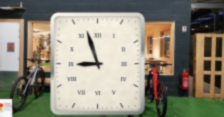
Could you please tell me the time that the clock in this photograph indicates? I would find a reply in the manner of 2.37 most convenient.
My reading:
8.57
